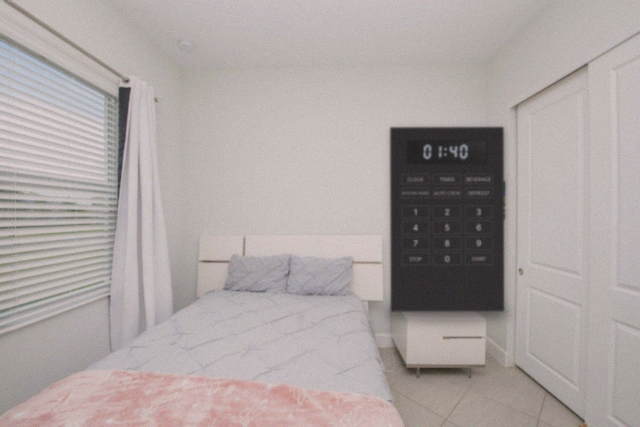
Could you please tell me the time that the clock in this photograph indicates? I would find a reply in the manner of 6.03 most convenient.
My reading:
1.40
